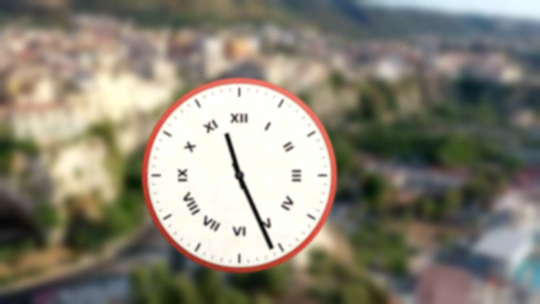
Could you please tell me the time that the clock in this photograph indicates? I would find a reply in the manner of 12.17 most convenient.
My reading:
11.26
